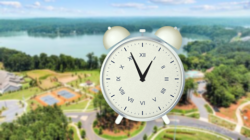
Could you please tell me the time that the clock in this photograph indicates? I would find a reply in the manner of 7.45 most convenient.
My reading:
12.56
